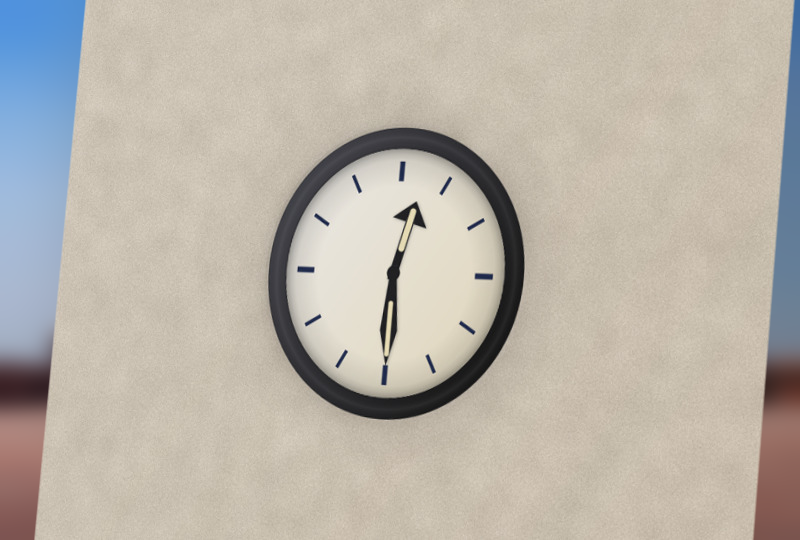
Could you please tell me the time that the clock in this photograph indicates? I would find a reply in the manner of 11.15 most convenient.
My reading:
12.30
